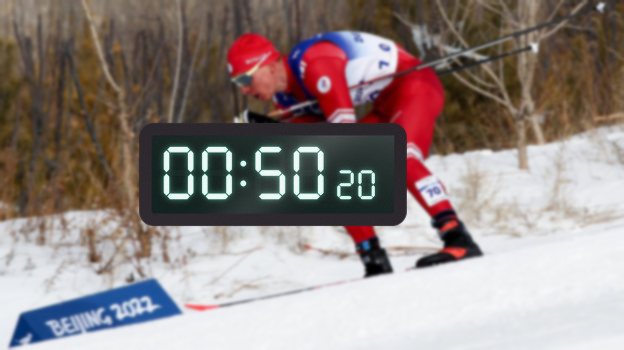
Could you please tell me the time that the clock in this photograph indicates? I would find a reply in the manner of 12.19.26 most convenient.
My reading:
0.50.20
